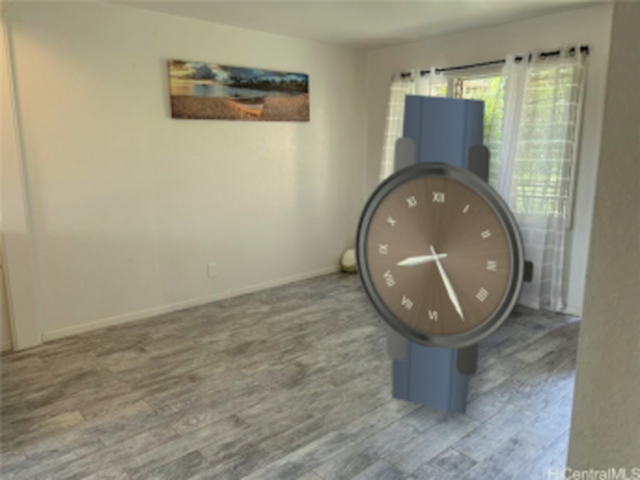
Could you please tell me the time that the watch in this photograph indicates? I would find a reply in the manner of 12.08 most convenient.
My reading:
8.25
